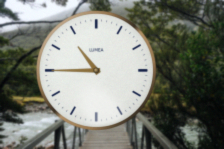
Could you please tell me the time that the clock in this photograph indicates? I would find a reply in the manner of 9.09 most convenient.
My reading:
10.45
